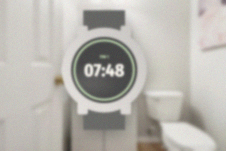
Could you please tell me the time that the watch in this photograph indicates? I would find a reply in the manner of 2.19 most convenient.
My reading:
7.48
